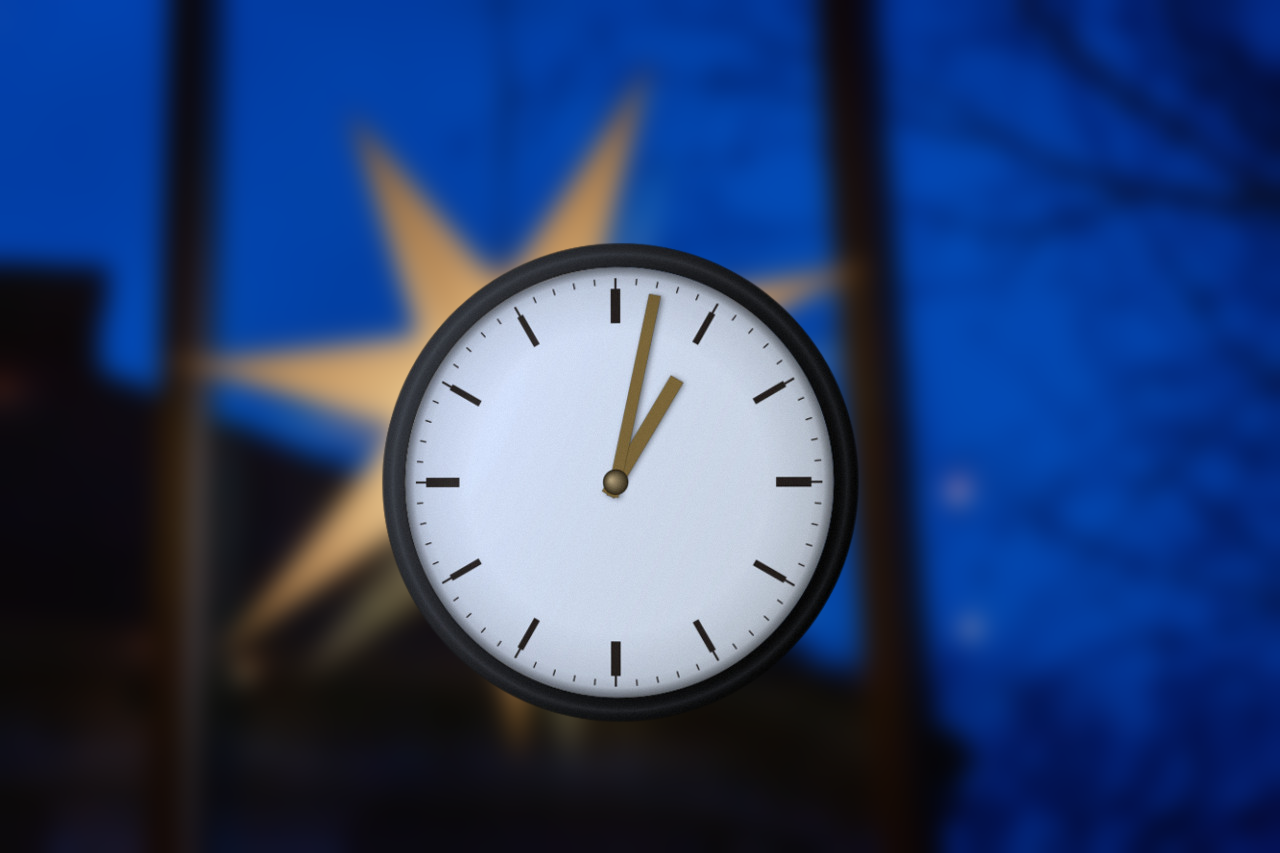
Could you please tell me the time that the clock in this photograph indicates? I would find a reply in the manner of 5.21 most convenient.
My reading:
1.02
